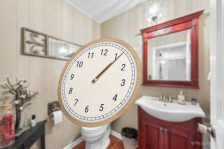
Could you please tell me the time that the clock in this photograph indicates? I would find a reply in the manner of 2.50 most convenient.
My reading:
1.06
